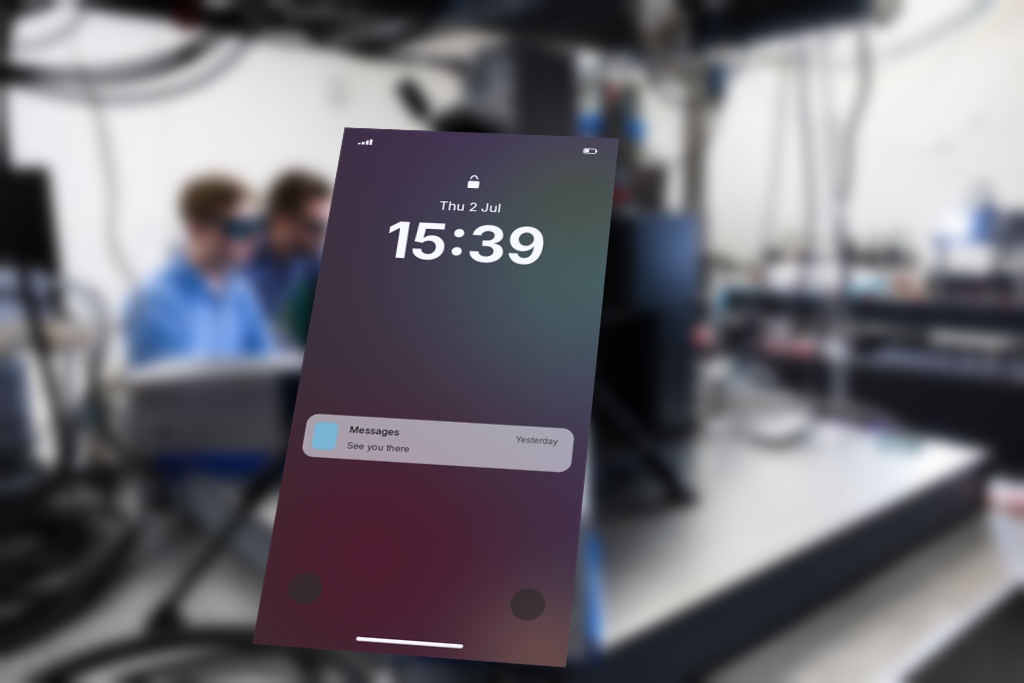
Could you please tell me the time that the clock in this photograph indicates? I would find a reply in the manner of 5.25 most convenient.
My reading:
15.39
